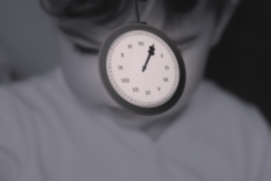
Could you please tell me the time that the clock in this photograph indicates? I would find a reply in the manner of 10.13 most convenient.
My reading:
1.05
